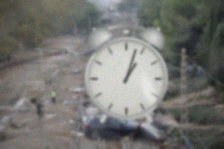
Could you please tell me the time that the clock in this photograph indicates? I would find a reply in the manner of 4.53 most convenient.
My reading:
1.03
